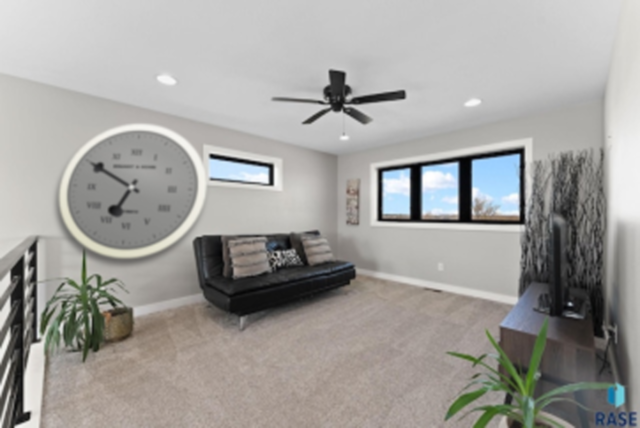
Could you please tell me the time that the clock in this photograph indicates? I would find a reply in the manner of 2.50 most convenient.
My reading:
6.50
